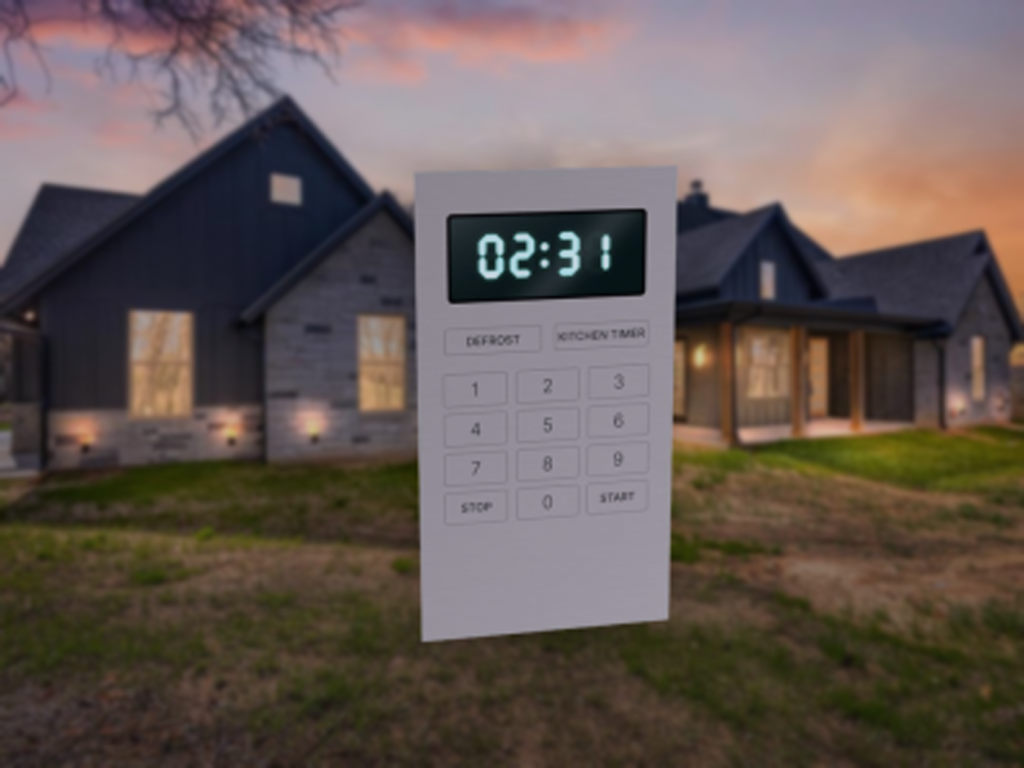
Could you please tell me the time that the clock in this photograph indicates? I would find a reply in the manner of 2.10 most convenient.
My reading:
2.31
